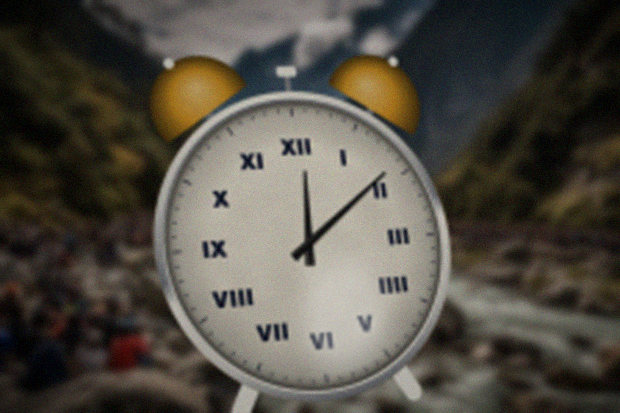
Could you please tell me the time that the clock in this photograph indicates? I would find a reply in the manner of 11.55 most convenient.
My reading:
12.09
